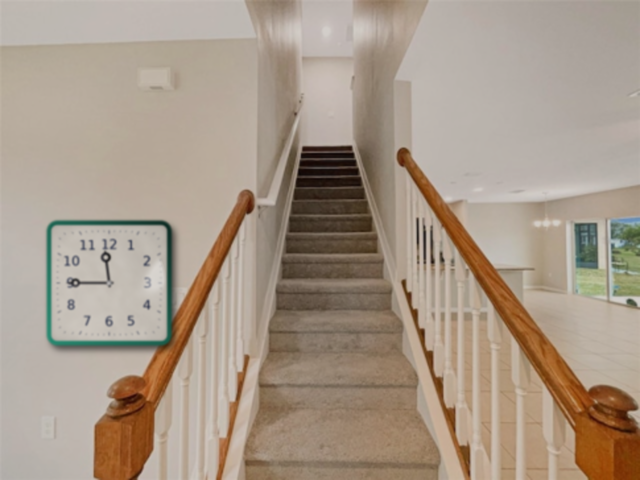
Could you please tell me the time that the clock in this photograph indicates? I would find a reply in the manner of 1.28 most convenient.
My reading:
11.45
